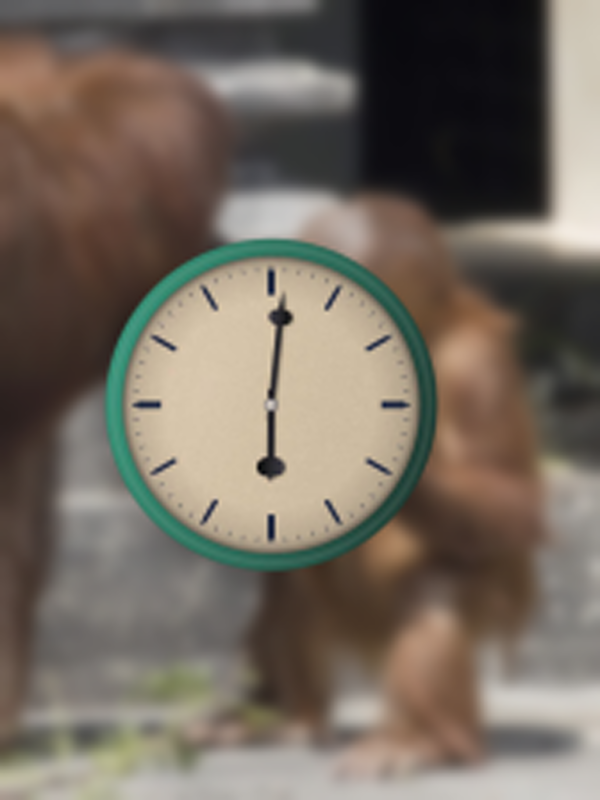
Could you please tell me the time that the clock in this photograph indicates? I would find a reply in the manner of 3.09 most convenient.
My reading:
6.01
